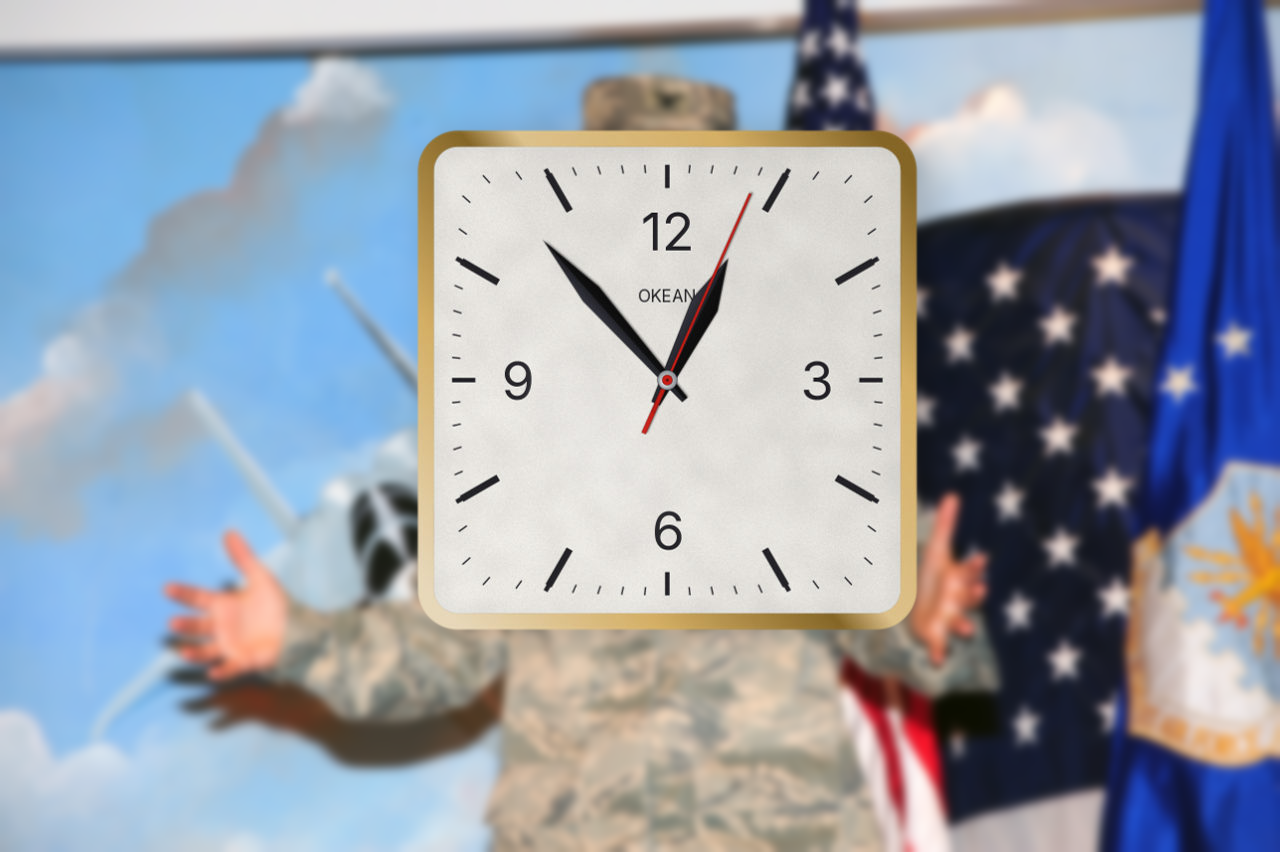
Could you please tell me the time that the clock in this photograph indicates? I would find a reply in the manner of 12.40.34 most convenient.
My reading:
12.53.04
